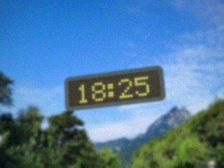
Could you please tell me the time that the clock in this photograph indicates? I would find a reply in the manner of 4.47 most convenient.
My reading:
18.25
